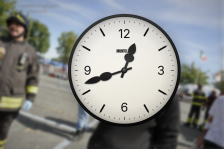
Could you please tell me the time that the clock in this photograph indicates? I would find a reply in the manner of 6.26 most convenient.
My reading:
12.42
